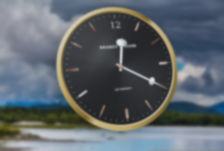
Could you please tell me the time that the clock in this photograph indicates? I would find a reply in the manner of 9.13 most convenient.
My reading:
12.20
